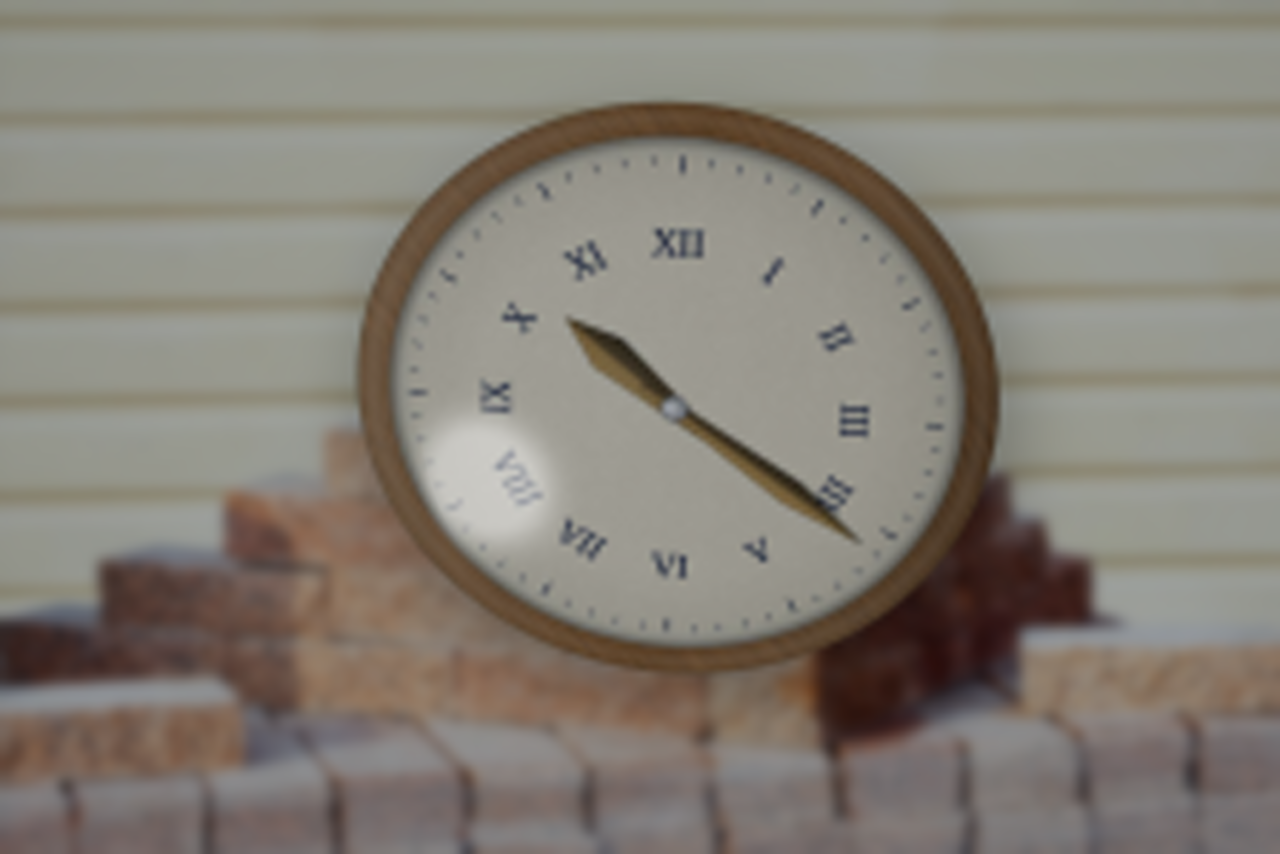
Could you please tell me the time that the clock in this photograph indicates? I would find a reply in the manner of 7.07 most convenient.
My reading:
10.21
